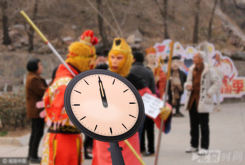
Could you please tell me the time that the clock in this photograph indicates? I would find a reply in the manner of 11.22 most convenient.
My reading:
12.00
